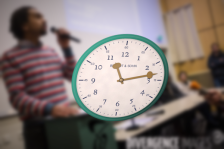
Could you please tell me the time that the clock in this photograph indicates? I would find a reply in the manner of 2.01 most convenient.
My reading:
11.13
